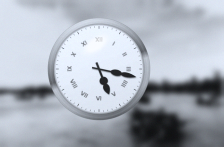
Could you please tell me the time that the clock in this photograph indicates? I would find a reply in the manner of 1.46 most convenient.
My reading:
5.17
